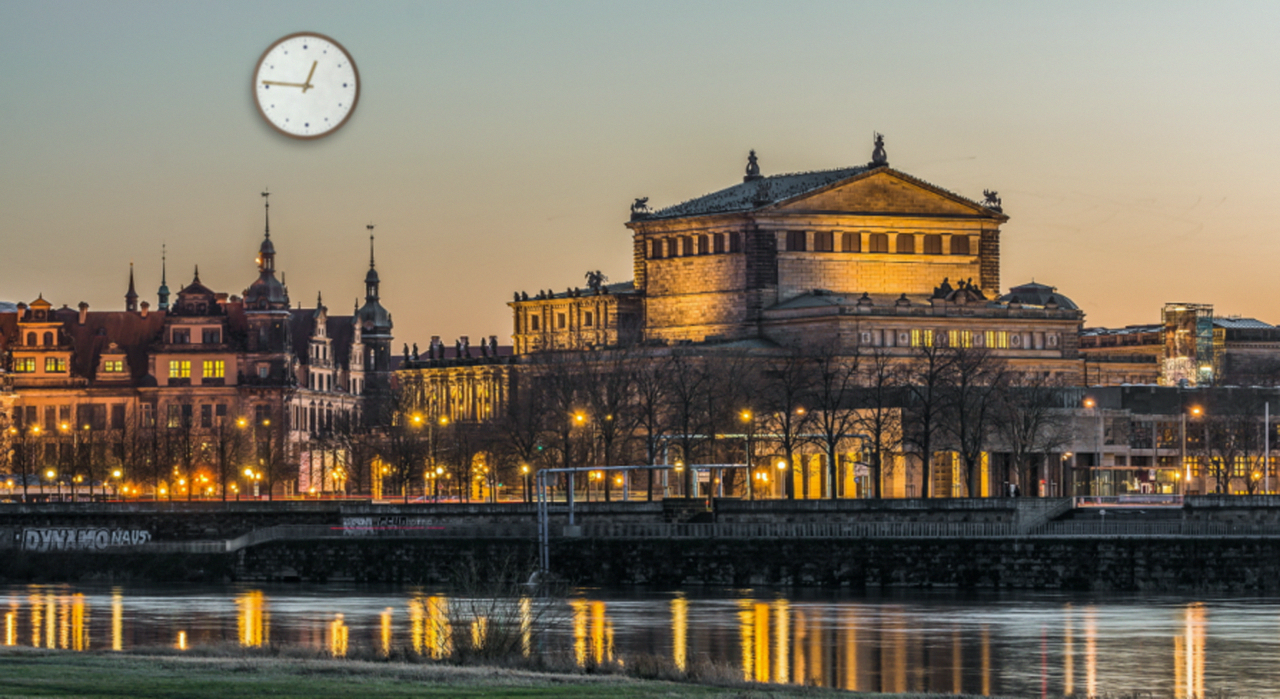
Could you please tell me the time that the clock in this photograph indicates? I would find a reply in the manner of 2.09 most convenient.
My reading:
12.46
